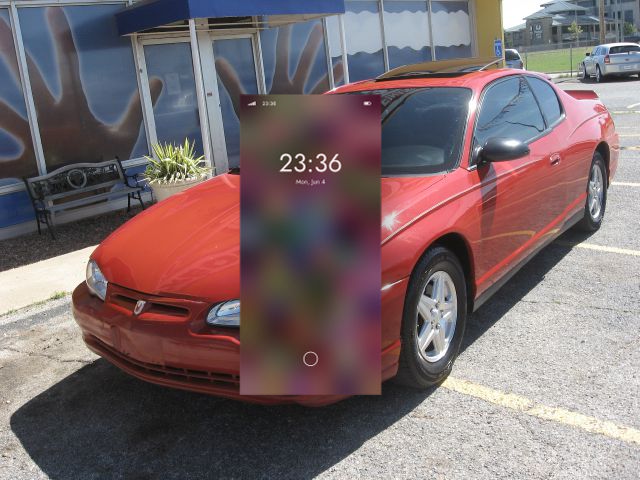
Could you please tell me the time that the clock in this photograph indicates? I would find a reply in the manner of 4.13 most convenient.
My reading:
23.36
